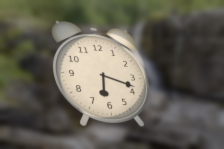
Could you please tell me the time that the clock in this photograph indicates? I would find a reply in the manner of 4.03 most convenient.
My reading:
6.18
